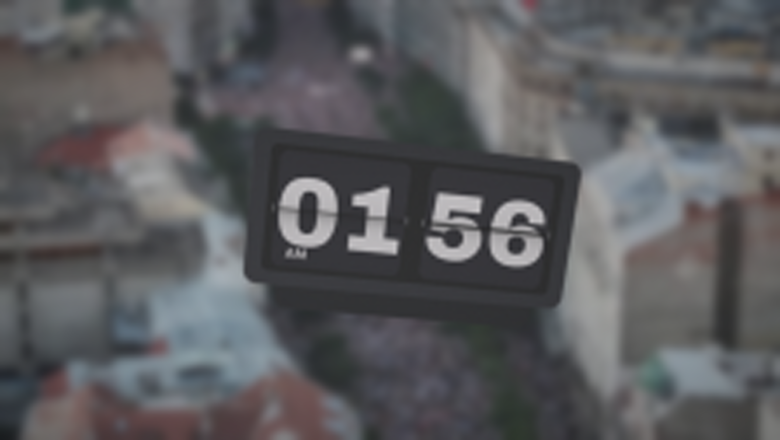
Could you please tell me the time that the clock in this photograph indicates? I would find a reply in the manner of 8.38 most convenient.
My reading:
1.56
